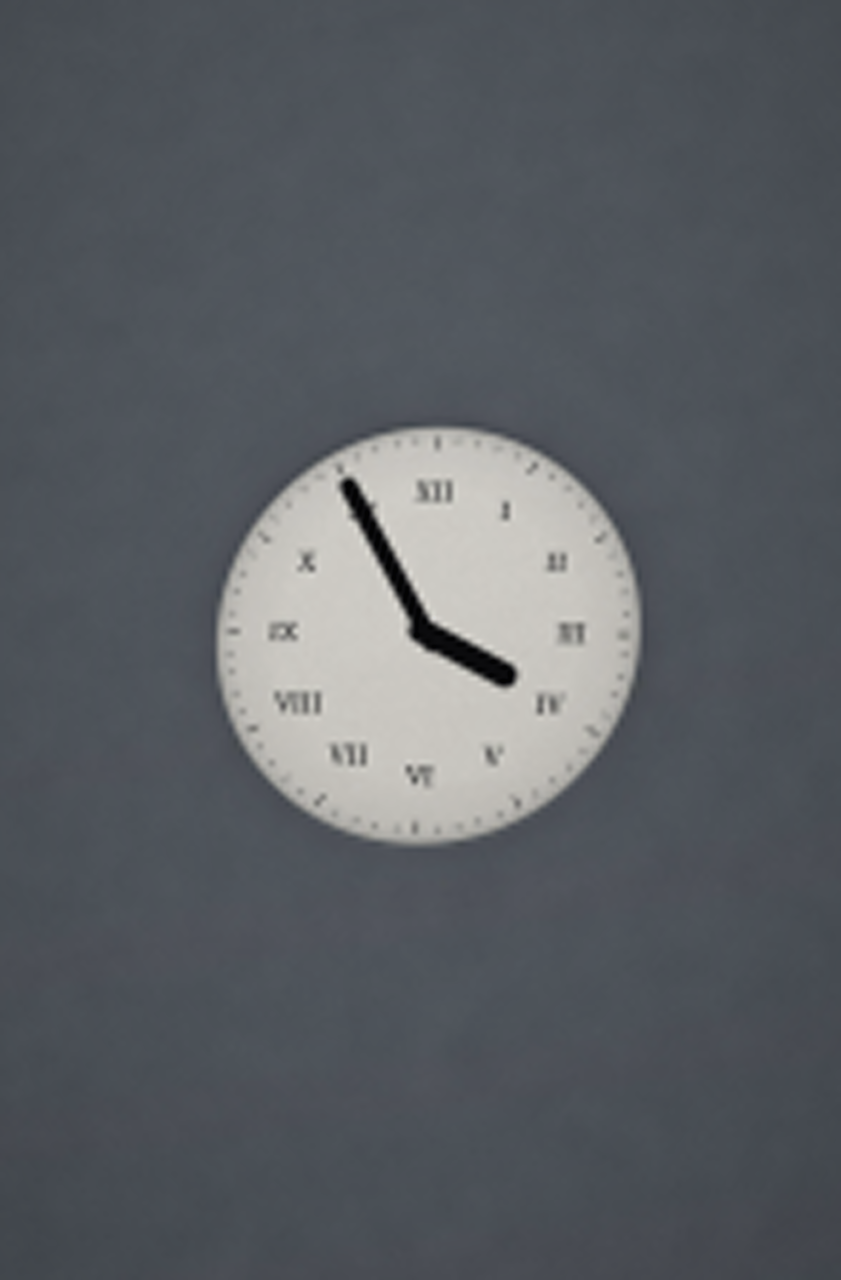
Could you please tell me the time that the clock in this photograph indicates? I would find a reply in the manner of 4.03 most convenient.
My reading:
3.55
